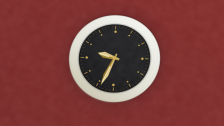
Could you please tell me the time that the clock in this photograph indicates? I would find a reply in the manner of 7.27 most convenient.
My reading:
9.34
